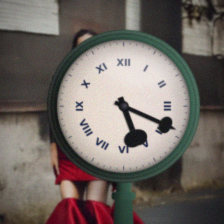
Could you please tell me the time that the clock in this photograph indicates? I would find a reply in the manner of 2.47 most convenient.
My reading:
5.19
